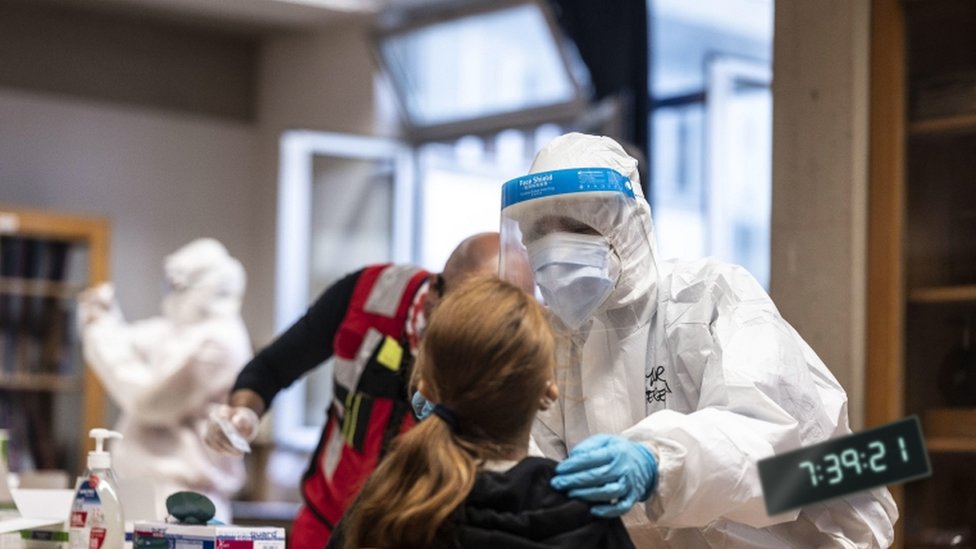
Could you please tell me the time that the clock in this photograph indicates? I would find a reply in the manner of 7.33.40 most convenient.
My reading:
7.39.21
